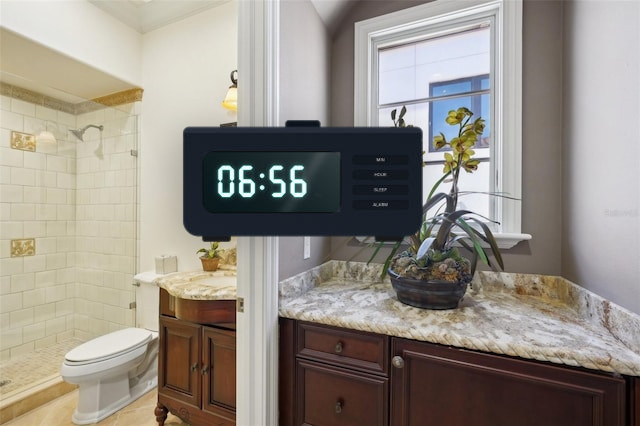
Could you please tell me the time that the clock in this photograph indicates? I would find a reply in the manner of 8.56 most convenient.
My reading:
6.56
